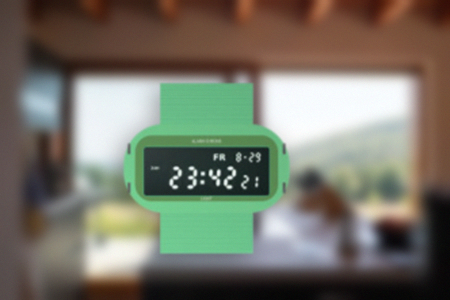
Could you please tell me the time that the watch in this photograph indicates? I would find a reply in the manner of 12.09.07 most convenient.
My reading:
23.42.21
